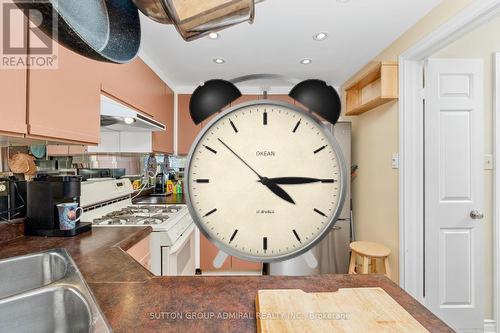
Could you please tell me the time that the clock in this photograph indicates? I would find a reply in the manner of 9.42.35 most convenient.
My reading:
4.14.52
